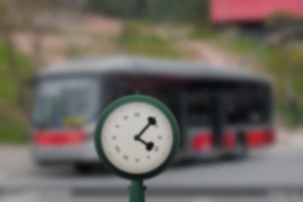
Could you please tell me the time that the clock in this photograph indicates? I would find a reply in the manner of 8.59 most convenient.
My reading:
4.07
